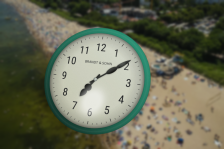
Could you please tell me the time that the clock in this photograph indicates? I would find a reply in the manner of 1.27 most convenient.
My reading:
7.09
